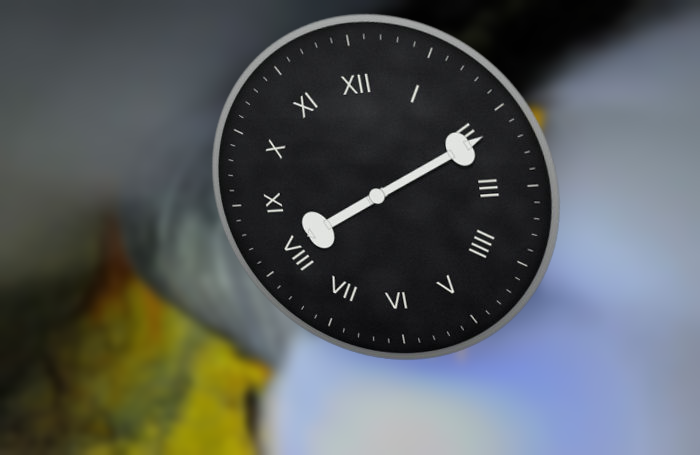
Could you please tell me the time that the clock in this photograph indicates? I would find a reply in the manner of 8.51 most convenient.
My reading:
8.11
